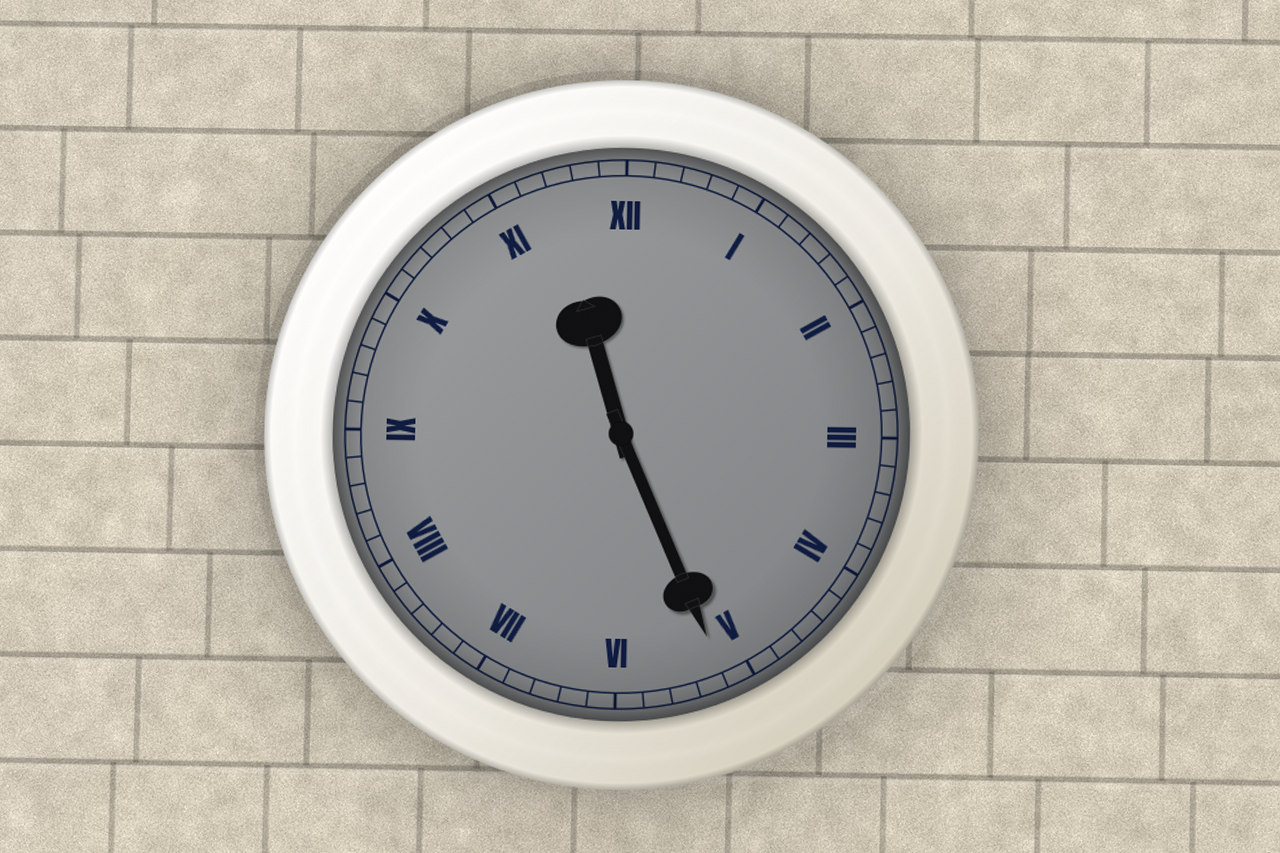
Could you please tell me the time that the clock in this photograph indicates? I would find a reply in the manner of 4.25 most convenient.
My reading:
11.26
